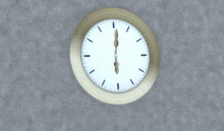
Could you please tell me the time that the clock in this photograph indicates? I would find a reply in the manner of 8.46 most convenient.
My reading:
6.01
